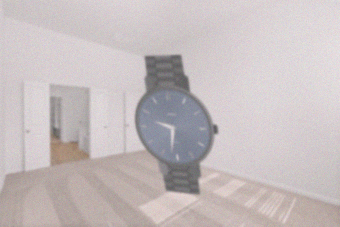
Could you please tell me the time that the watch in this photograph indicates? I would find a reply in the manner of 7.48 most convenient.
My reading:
9.32
